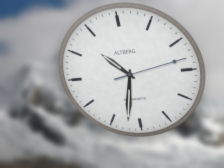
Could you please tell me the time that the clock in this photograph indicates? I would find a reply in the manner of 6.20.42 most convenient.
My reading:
10.32.13
